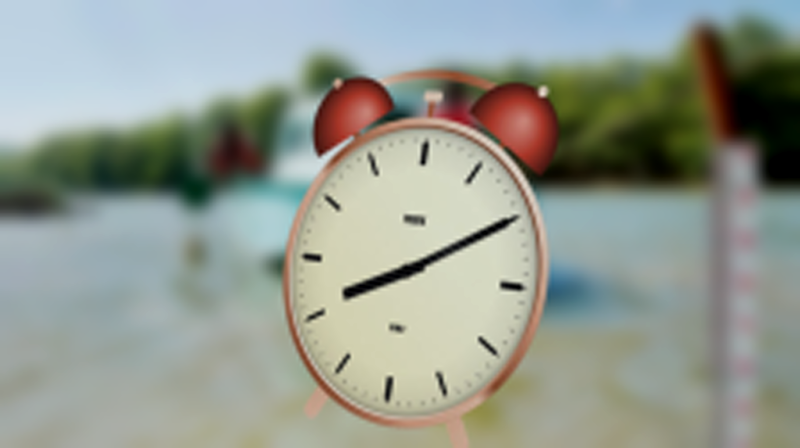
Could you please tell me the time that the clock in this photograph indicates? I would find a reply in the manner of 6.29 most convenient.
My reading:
8.10
